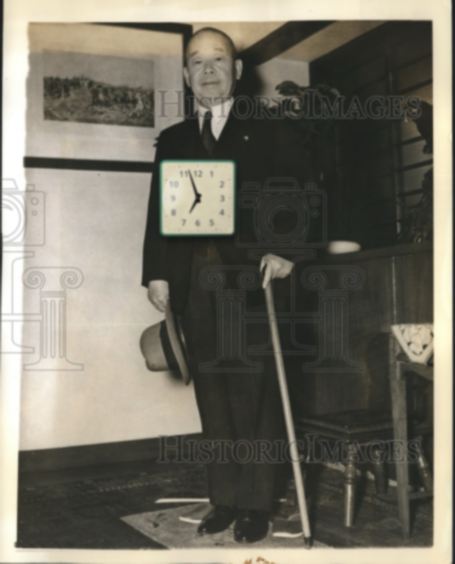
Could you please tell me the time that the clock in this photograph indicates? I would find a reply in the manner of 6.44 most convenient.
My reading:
6.57
